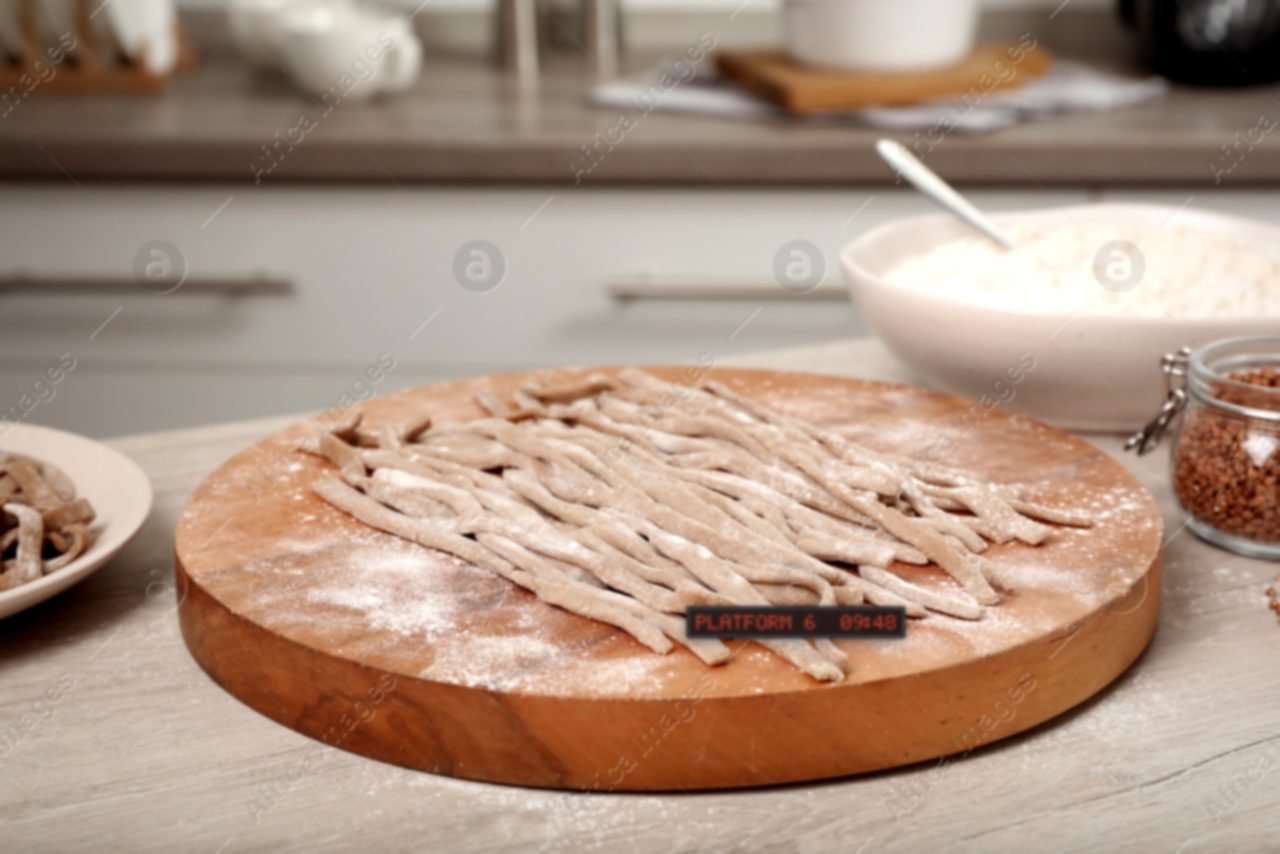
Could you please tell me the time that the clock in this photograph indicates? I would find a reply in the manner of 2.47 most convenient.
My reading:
9.48
